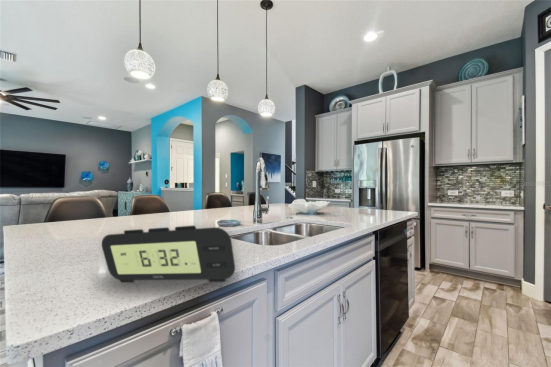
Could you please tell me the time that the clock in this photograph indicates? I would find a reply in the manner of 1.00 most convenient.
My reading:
6.32
